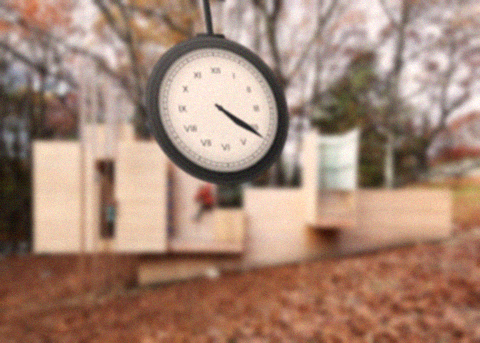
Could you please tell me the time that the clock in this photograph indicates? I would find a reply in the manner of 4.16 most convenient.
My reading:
4.21
